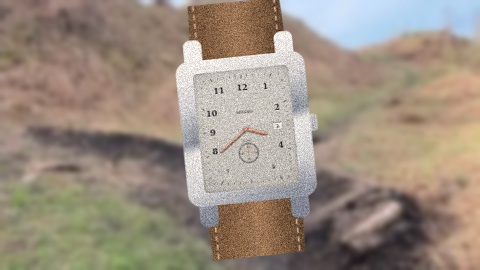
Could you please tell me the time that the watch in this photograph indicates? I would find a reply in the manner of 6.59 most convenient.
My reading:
3.39
